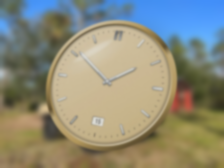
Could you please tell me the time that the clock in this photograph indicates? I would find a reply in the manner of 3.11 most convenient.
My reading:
1.51
